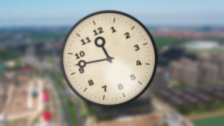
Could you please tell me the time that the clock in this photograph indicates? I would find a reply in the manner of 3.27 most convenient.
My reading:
11.47
